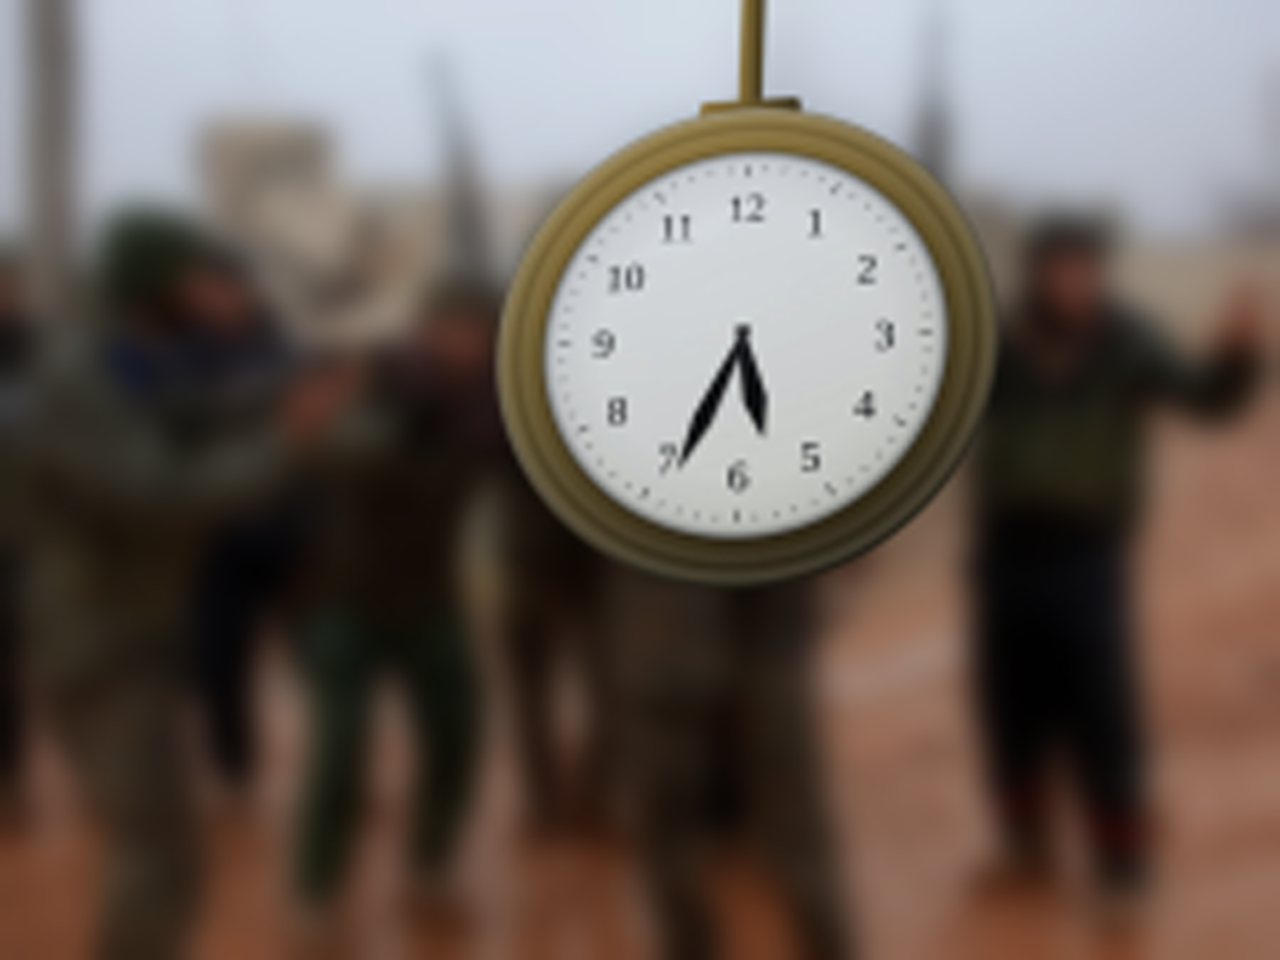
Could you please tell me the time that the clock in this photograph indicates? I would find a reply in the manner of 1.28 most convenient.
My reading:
5.34
